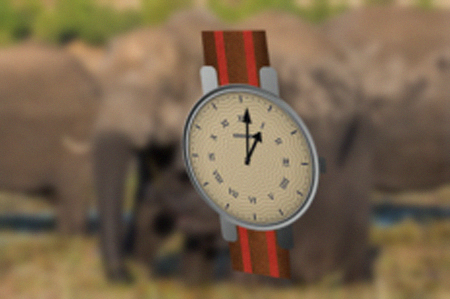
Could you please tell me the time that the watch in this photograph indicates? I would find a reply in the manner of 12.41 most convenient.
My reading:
1.01
